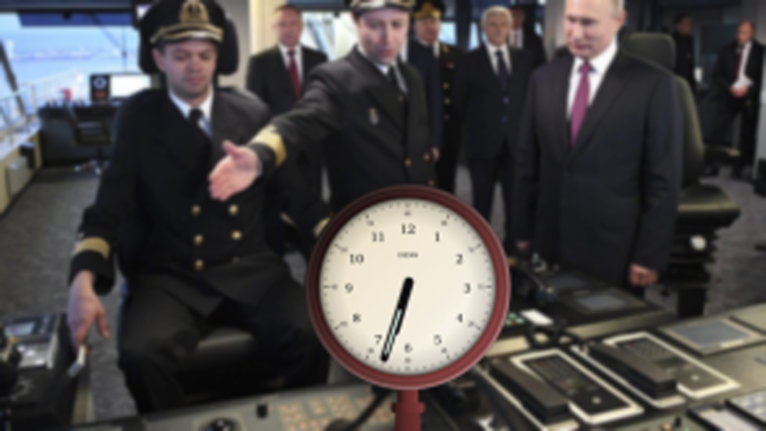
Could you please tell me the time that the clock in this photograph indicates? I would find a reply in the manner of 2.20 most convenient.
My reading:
6.33
